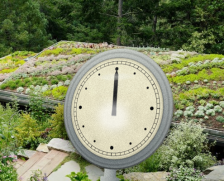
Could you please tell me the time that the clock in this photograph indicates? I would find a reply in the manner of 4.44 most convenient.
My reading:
12.00
